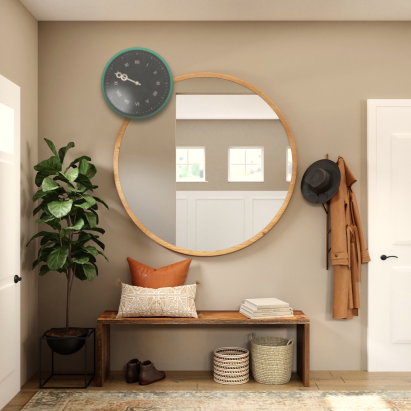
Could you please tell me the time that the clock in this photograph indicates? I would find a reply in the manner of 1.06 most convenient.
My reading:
9.49
